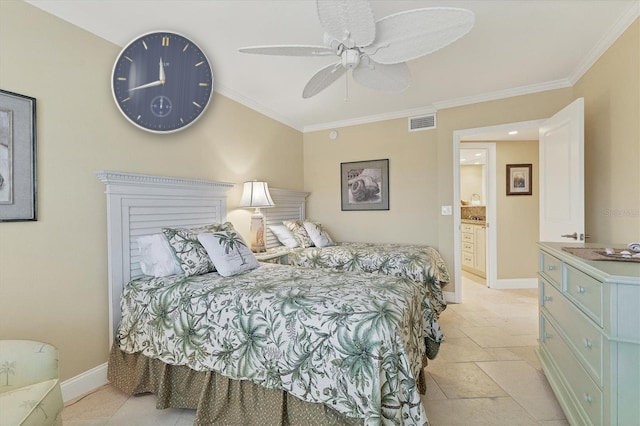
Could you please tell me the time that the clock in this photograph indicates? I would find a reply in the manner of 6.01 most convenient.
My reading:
11.42
